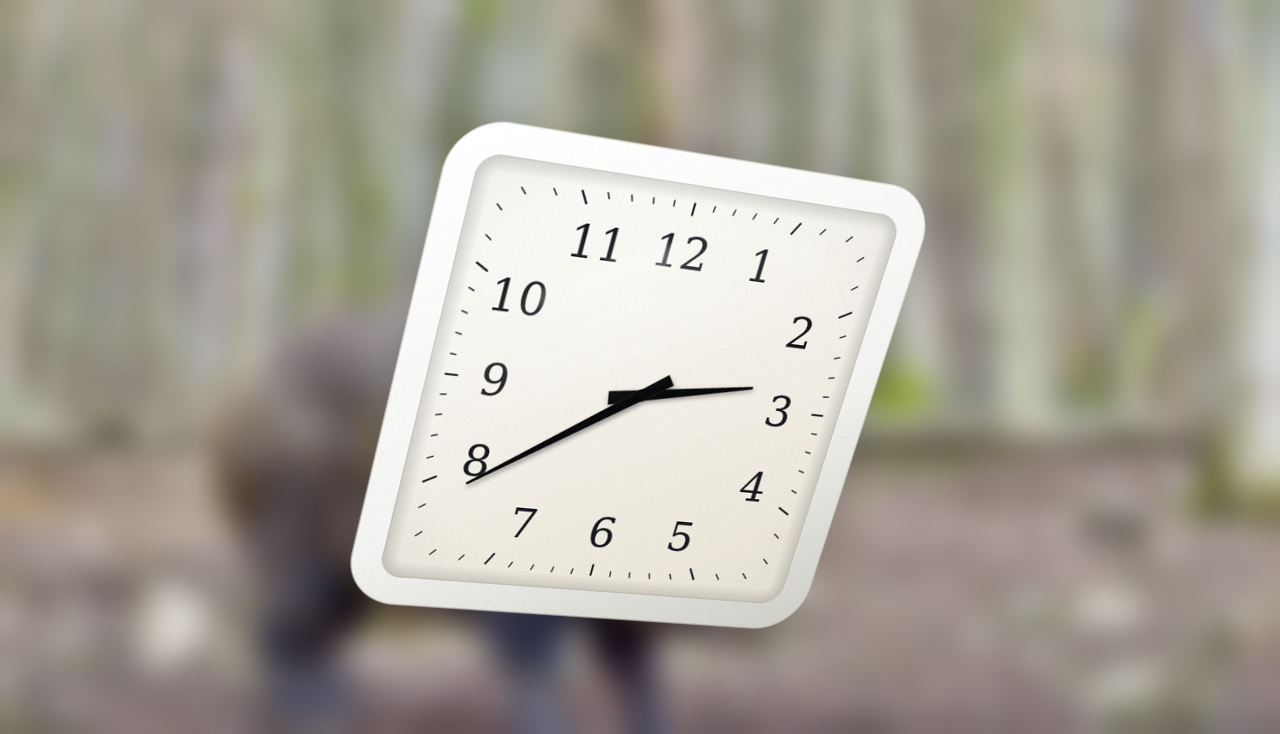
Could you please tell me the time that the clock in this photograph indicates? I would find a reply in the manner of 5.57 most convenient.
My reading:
2.39
